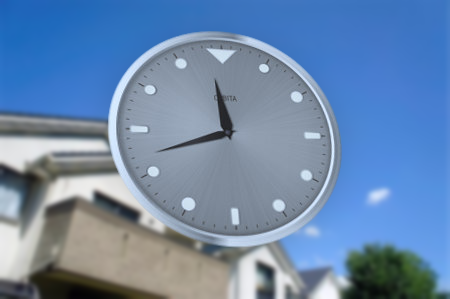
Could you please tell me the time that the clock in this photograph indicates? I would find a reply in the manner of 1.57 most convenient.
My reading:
11.42
